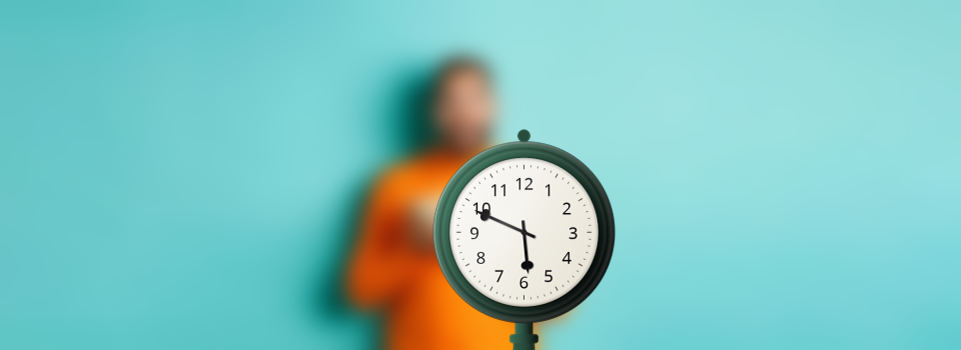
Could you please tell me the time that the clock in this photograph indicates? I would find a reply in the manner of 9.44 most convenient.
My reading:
5.49
